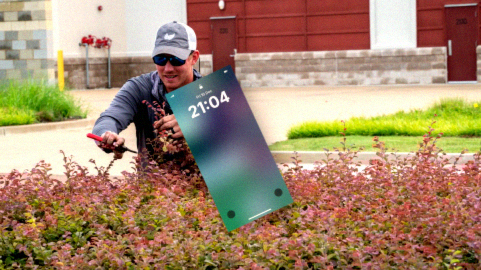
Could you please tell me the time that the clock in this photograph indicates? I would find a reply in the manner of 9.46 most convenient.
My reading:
21.04
